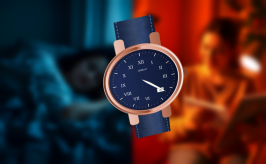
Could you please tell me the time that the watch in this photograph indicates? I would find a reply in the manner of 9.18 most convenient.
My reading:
4.22
